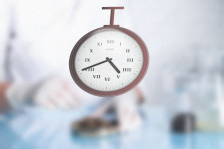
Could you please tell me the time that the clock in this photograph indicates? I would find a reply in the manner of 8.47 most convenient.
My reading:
4.41
